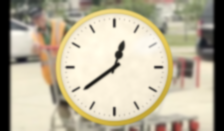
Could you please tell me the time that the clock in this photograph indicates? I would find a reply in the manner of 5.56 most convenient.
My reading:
12.39
